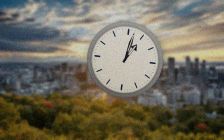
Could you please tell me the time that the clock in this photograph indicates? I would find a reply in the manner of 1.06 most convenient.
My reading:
1.02
